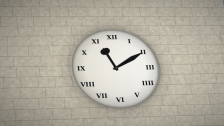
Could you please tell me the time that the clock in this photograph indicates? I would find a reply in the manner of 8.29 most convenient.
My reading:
11.10
